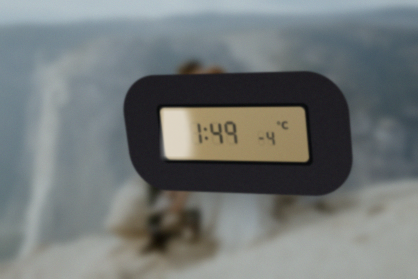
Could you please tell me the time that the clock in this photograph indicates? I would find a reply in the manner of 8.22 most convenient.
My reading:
1.49
